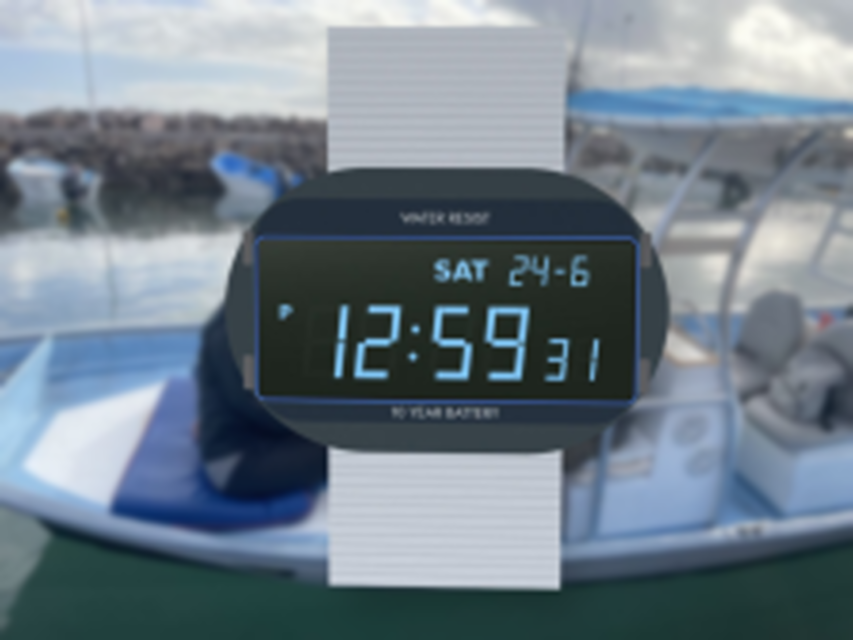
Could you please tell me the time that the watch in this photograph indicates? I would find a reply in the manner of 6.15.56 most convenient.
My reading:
12.59.31
